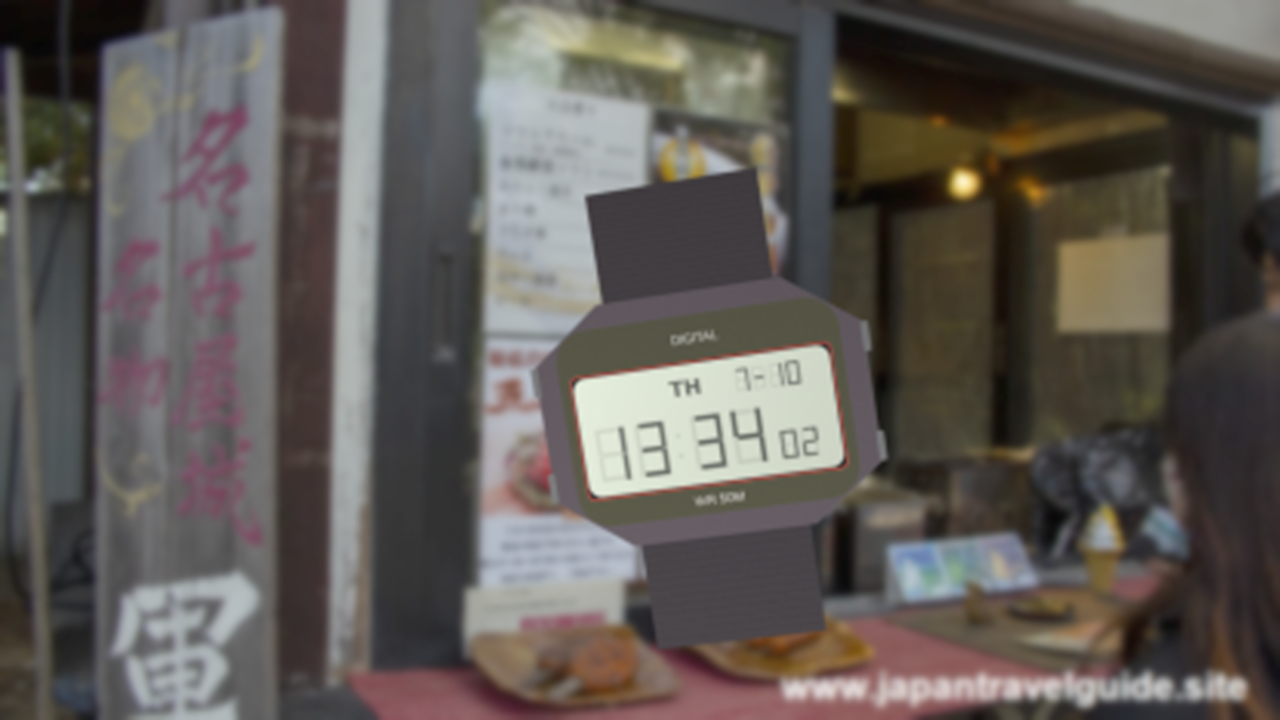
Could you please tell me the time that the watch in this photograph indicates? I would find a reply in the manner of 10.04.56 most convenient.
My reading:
13.34.02
